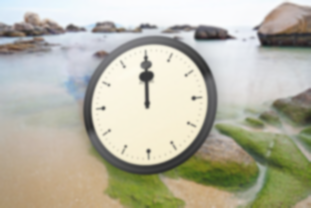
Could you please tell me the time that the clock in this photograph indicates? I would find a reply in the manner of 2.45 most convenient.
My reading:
12.00
